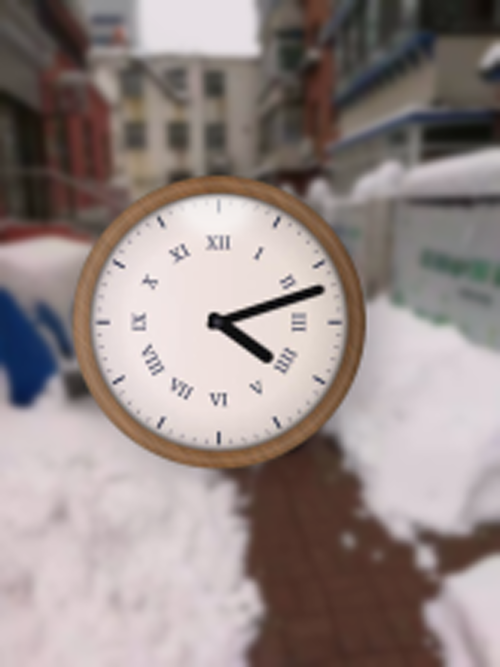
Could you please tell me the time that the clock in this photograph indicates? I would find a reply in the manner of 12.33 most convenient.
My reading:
4.12
